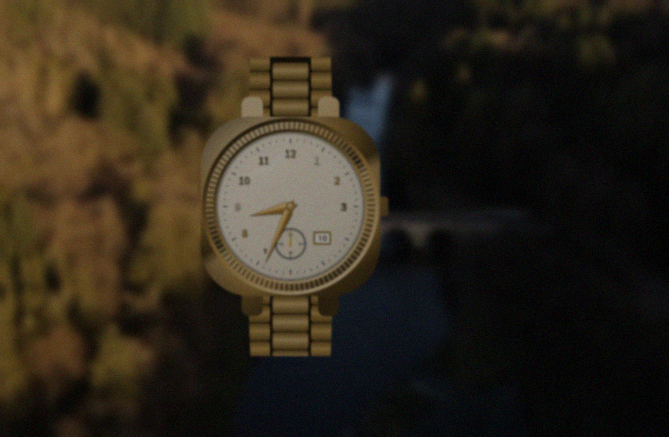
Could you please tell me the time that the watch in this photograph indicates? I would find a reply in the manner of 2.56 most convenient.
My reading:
8.34
